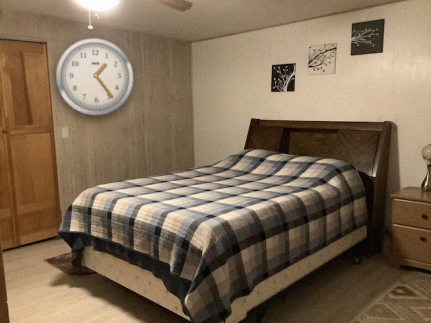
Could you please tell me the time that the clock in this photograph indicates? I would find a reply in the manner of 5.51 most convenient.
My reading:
1.24
